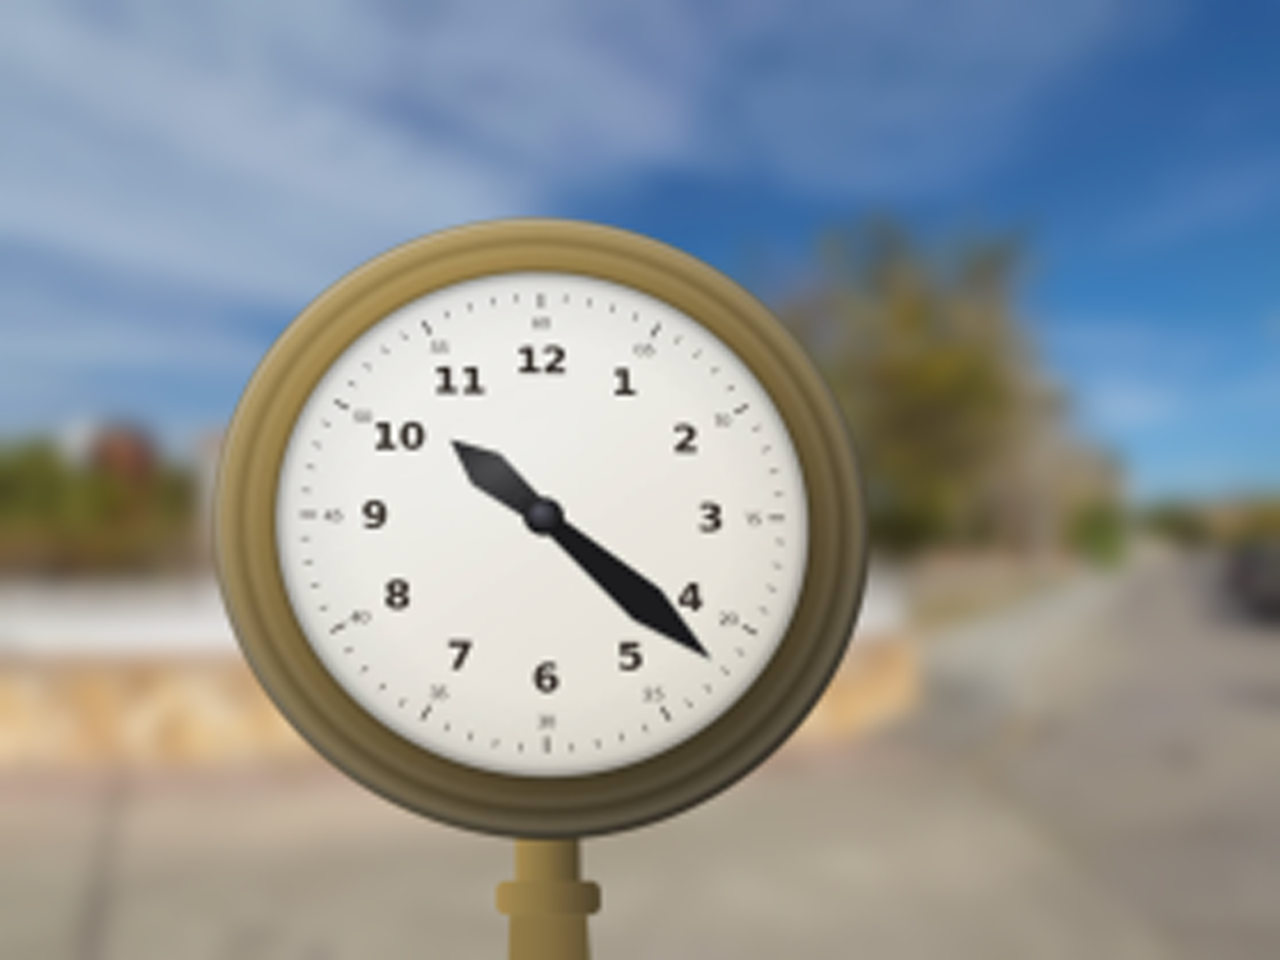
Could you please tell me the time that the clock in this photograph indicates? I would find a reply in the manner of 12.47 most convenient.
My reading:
10.22
